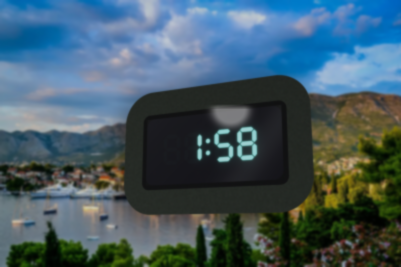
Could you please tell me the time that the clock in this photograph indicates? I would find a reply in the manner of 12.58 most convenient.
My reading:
1.58
